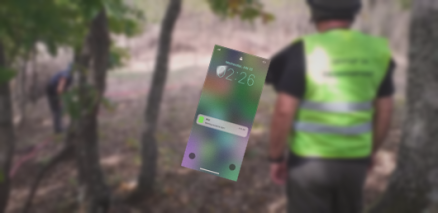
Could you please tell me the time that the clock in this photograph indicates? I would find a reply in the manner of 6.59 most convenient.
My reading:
2.26
